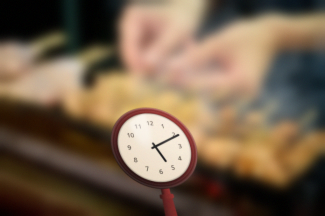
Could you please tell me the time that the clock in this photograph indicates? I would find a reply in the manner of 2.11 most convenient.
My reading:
5.11
